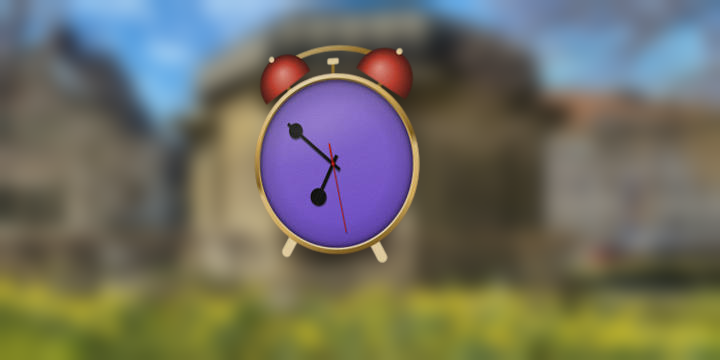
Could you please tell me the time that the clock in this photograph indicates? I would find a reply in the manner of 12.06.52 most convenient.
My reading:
6.51.28
